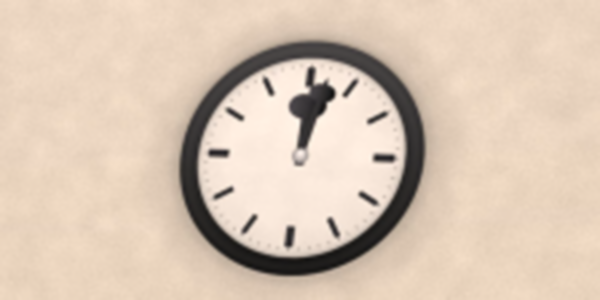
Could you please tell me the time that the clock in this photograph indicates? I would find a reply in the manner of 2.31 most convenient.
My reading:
12.02
